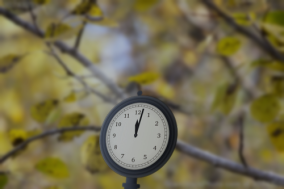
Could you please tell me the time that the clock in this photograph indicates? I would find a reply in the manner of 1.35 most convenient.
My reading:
12.02
